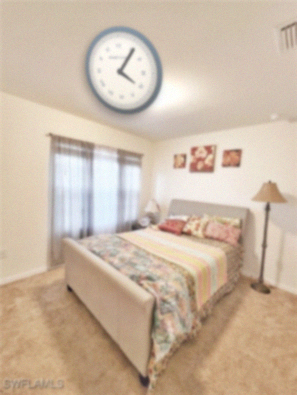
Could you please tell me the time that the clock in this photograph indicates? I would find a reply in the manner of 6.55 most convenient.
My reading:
4.06
